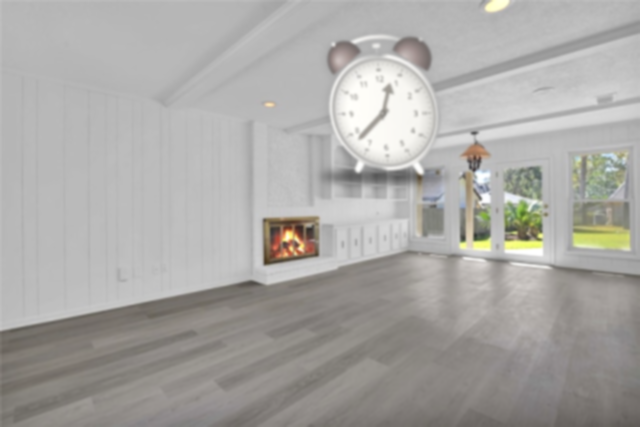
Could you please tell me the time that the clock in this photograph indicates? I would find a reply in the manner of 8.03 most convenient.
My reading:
12.38
